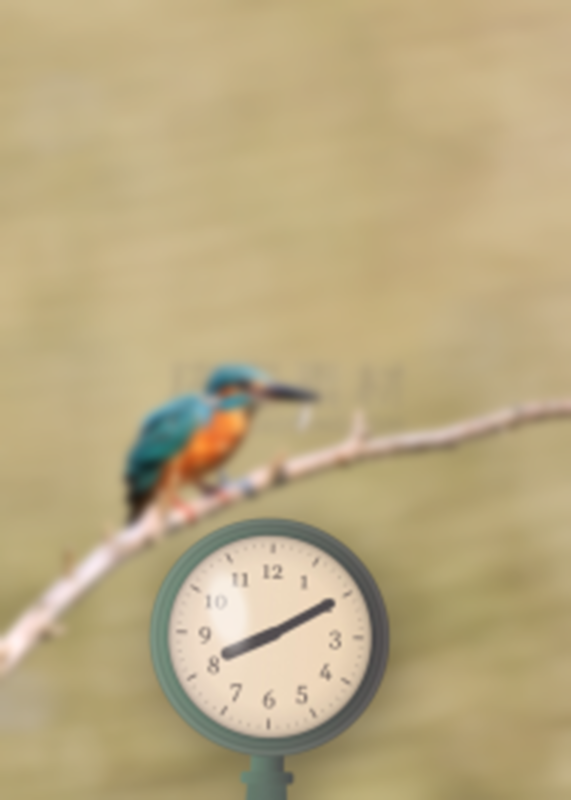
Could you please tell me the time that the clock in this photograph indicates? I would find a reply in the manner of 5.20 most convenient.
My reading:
8.10
